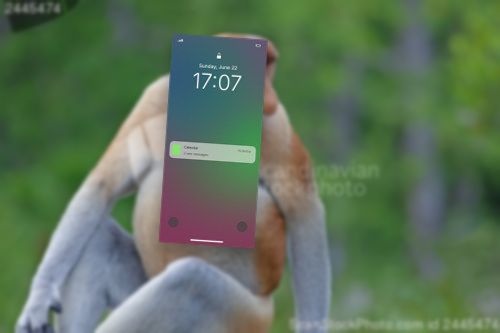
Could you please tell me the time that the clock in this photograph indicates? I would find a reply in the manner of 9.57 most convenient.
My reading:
17.07
